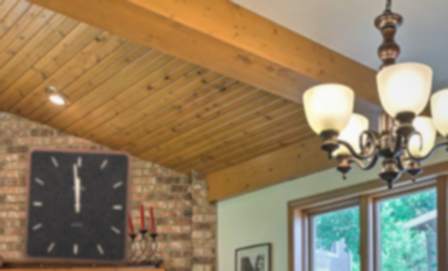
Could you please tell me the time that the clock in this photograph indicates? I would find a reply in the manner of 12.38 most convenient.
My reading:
11.59
